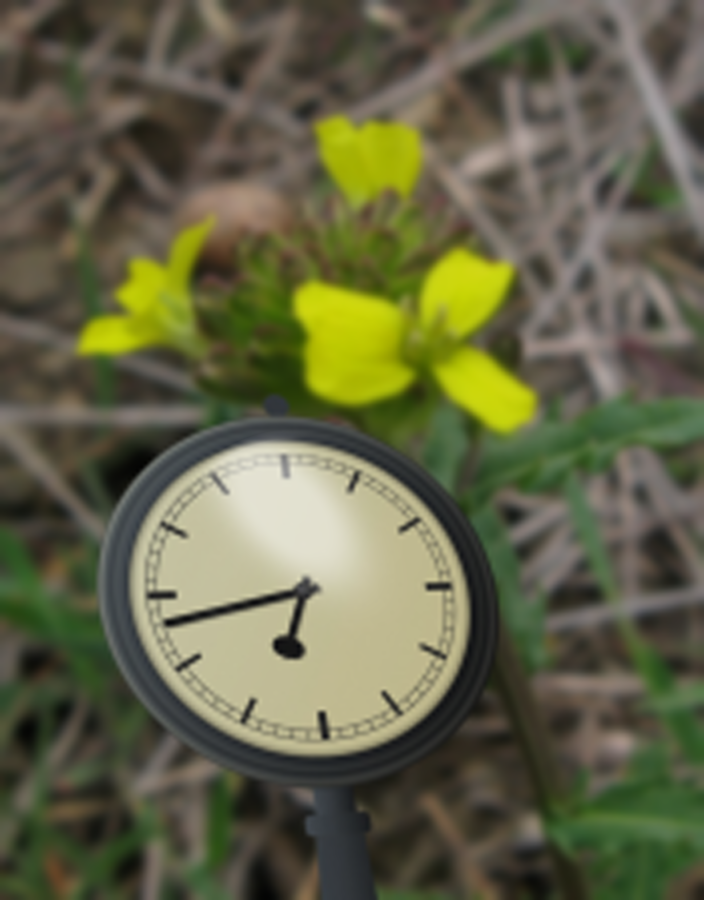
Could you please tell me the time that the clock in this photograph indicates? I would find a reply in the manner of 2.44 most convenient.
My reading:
6.43
